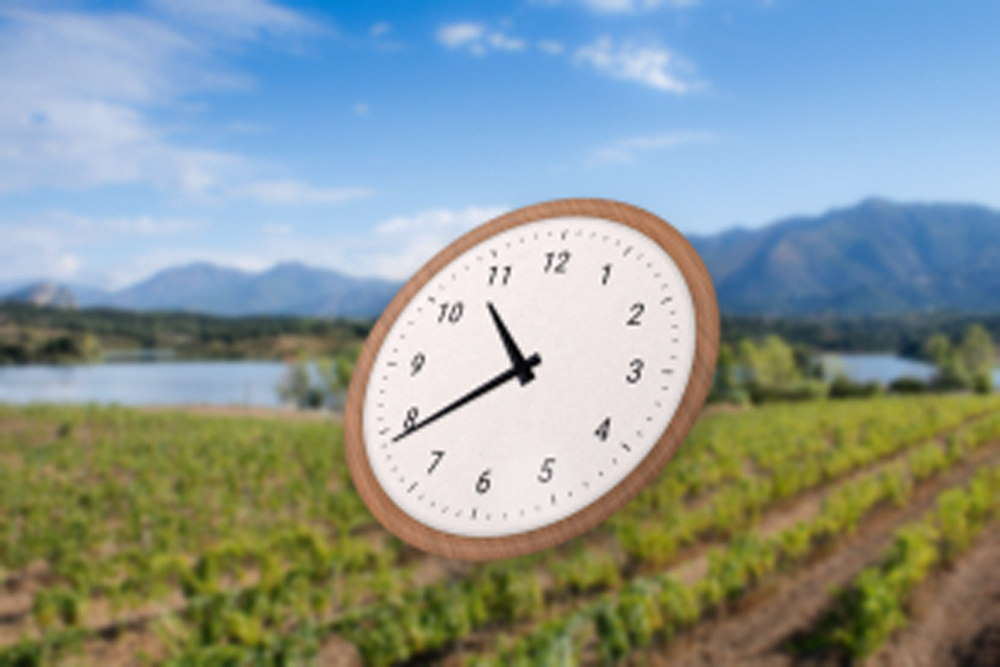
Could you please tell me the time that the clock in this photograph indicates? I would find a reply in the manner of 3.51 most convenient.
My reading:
10.39
